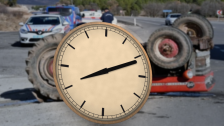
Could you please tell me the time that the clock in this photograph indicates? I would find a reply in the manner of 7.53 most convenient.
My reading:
8.11
